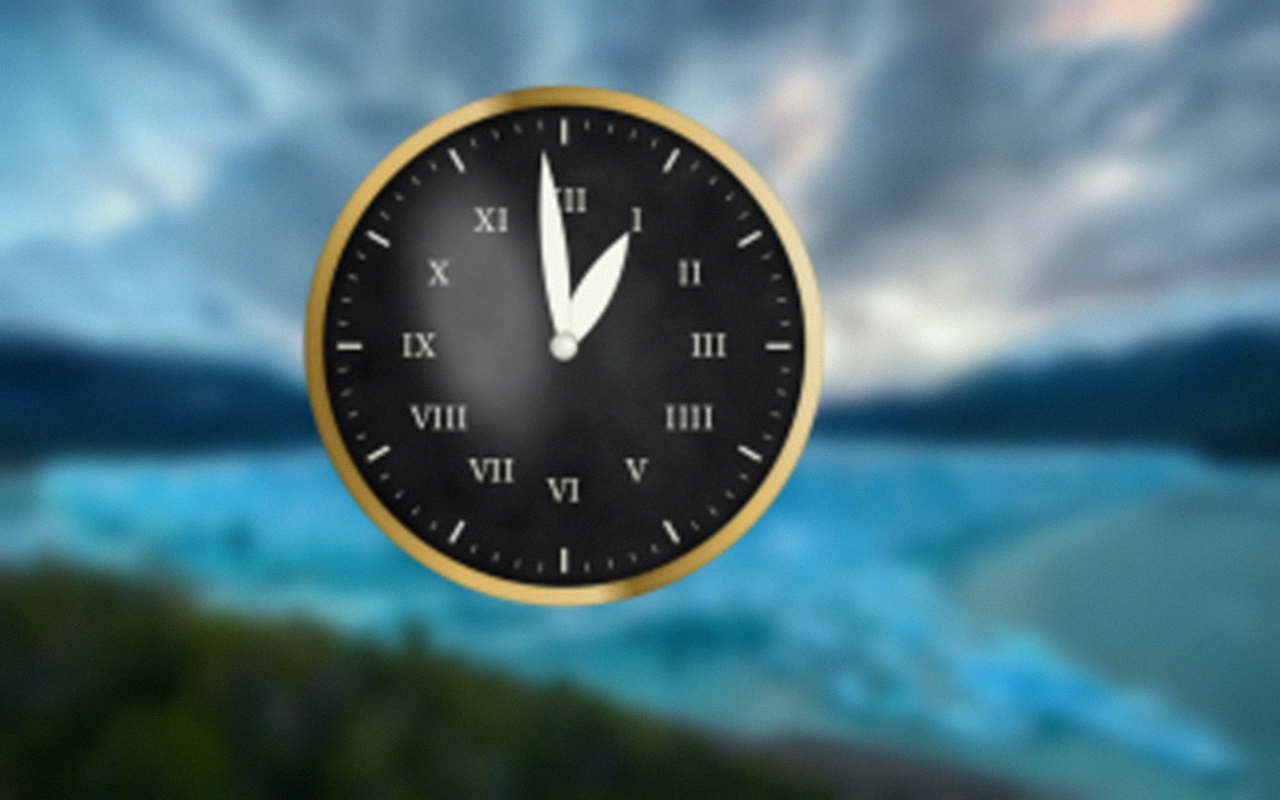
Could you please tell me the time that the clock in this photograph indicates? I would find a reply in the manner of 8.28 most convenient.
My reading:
12.59
